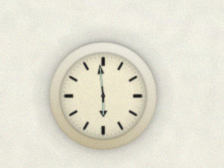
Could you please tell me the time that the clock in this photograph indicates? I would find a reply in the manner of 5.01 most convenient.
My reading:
5.59
